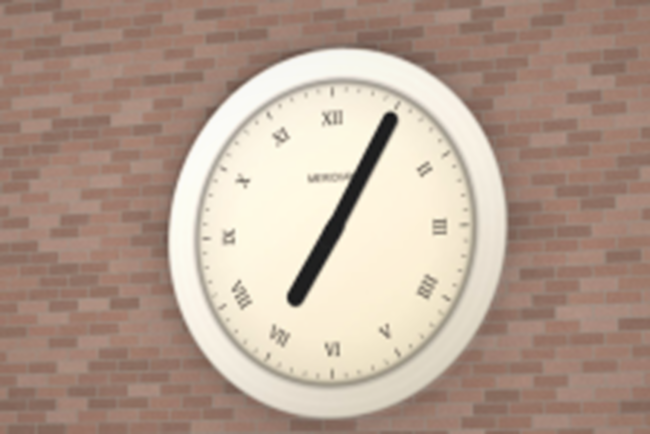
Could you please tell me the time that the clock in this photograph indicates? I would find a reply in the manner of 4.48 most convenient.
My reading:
7.05
